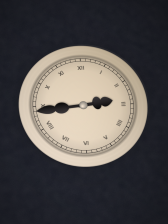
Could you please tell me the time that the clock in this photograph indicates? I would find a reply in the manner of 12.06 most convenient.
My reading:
2.44
